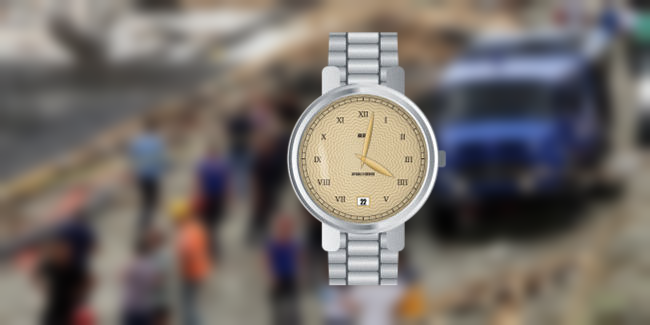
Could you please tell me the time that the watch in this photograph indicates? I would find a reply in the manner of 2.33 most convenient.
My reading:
4.02
